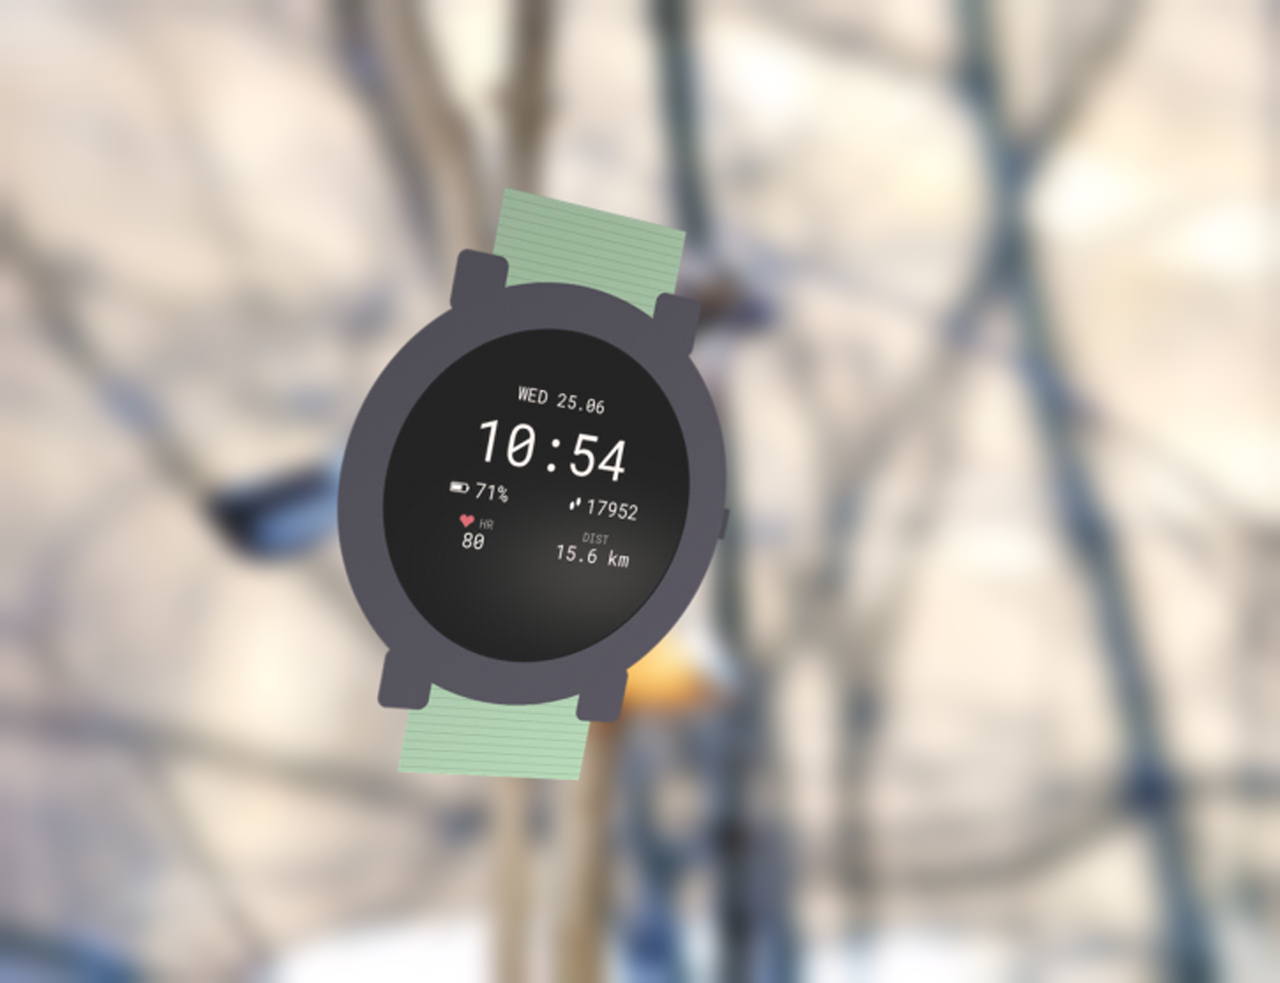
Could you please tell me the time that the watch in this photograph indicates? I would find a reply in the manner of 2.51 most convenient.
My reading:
10.54
